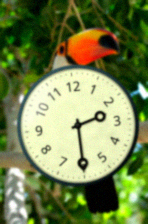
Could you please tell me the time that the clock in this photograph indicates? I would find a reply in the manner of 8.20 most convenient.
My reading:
2.30
